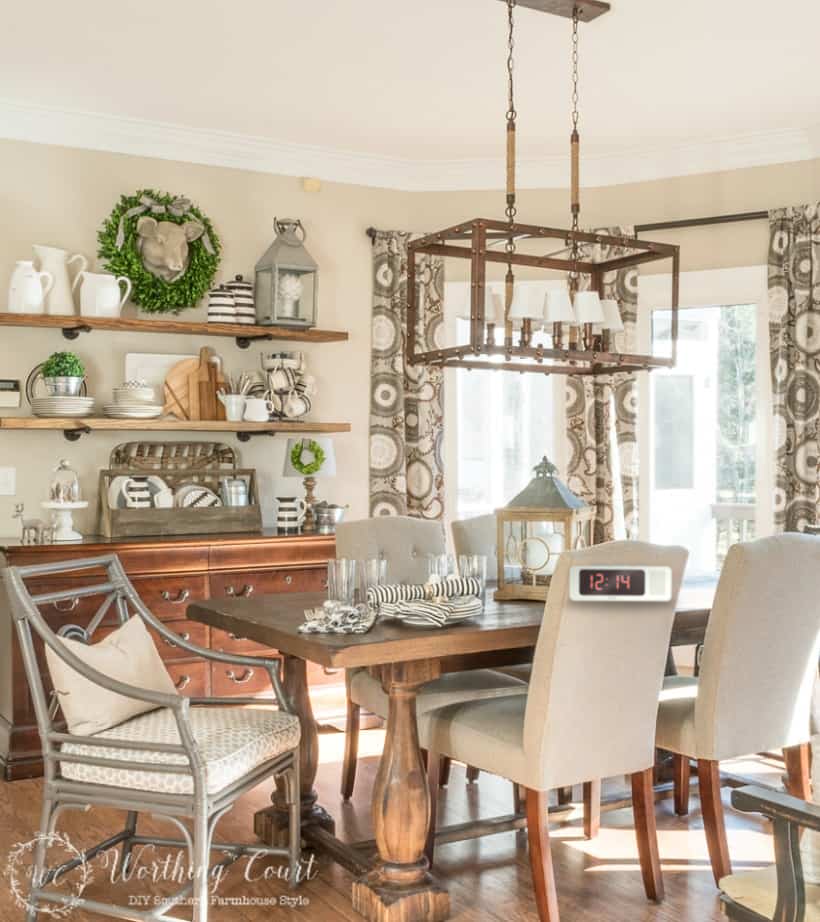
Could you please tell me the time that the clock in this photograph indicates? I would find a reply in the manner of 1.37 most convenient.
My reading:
12.14
